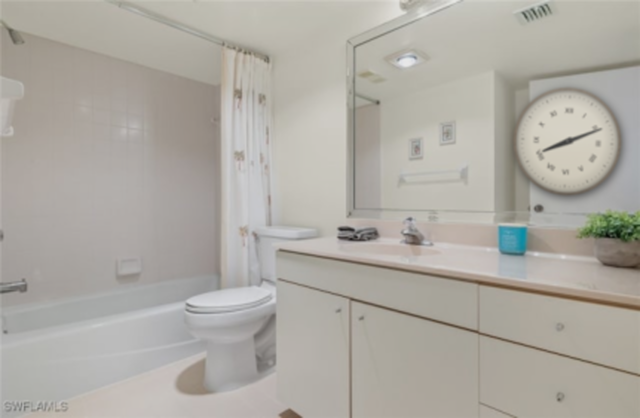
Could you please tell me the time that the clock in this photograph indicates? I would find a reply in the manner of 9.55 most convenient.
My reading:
8.11
